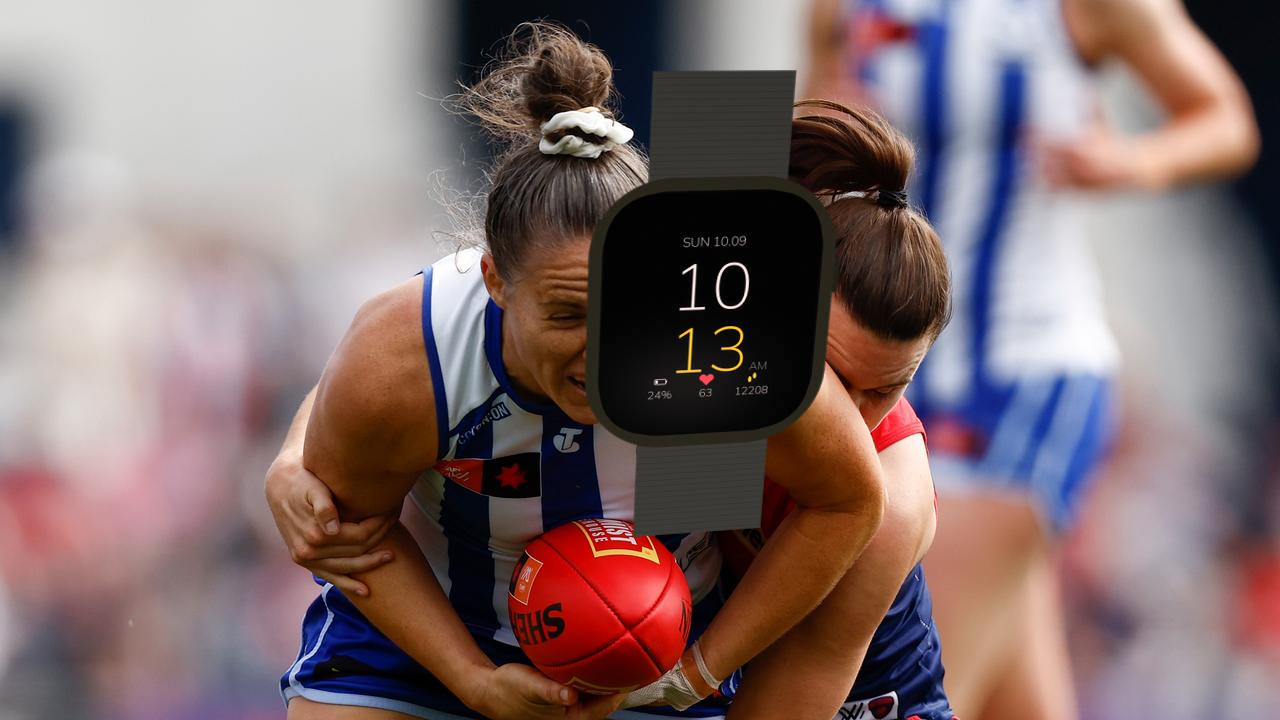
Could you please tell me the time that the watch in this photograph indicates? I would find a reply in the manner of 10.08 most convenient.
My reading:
10.13
